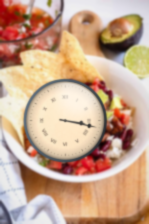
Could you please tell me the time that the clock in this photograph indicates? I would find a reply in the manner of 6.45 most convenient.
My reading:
3.17
